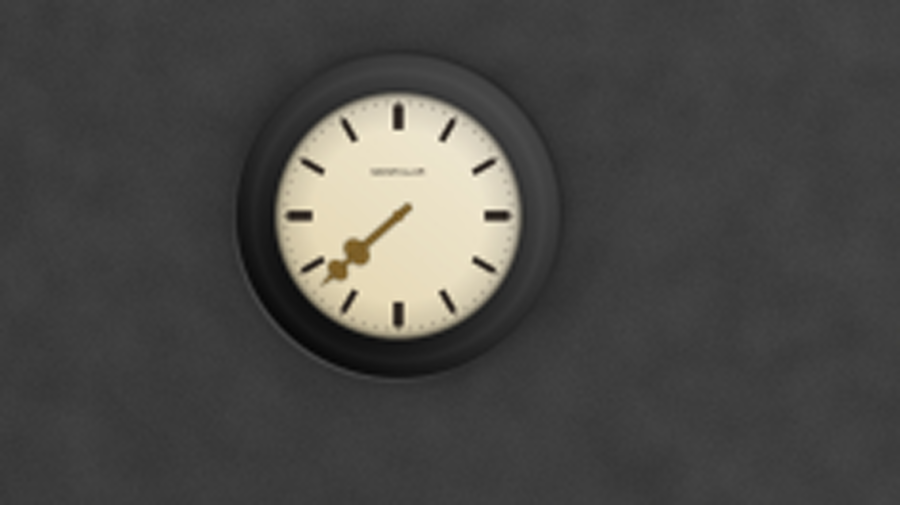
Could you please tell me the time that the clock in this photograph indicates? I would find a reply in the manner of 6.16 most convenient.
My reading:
7.38
